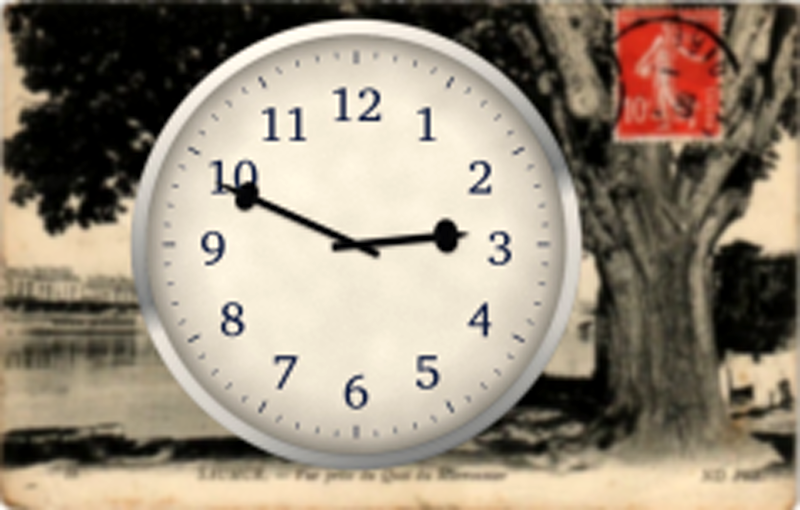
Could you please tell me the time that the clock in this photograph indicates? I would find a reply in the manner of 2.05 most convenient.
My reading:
2.49
